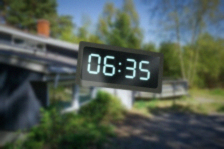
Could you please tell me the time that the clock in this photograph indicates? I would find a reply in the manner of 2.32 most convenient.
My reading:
6.35
